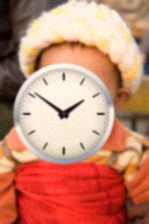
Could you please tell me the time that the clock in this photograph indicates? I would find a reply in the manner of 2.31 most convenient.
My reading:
1.51
